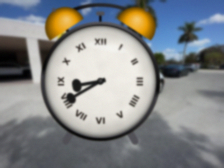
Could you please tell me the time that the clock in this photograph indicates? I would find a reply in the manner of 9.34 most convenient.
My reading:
8.40
